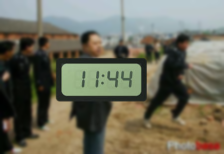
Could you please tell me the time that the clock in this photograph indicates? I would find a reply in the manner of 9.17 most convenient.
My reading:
11.44
